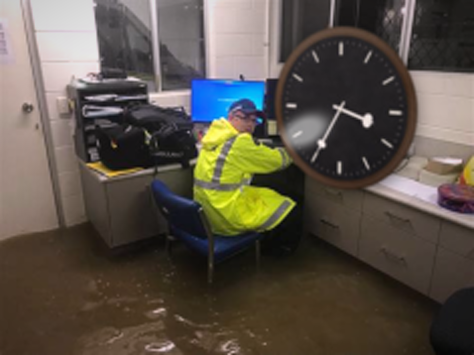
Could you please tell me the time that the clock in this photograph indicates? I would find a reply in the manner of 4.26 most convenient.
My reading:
3.35
